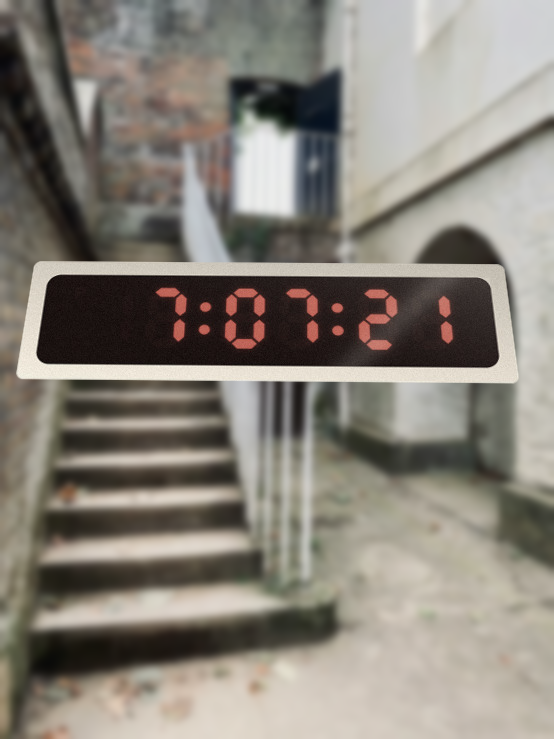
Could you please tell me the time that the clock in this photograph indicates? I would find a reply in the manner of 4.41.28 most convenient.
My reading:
7.07.21
